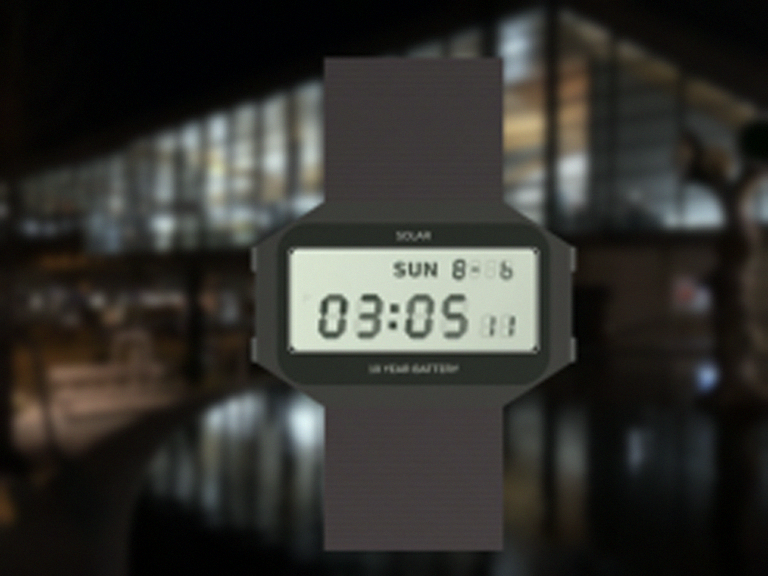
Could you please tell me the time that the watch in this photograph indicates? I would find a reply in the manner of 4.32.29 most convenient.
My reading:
3.05.11
